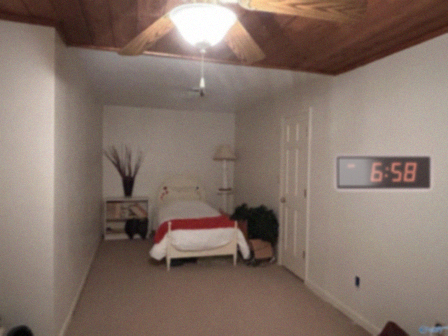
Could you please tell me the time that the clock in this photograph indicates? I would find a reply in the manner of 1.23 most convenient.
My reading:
6.58
